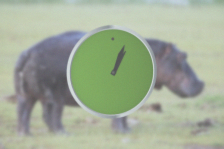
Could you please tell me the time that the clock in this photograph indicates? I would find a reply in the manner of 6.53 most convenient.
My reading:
1.04
